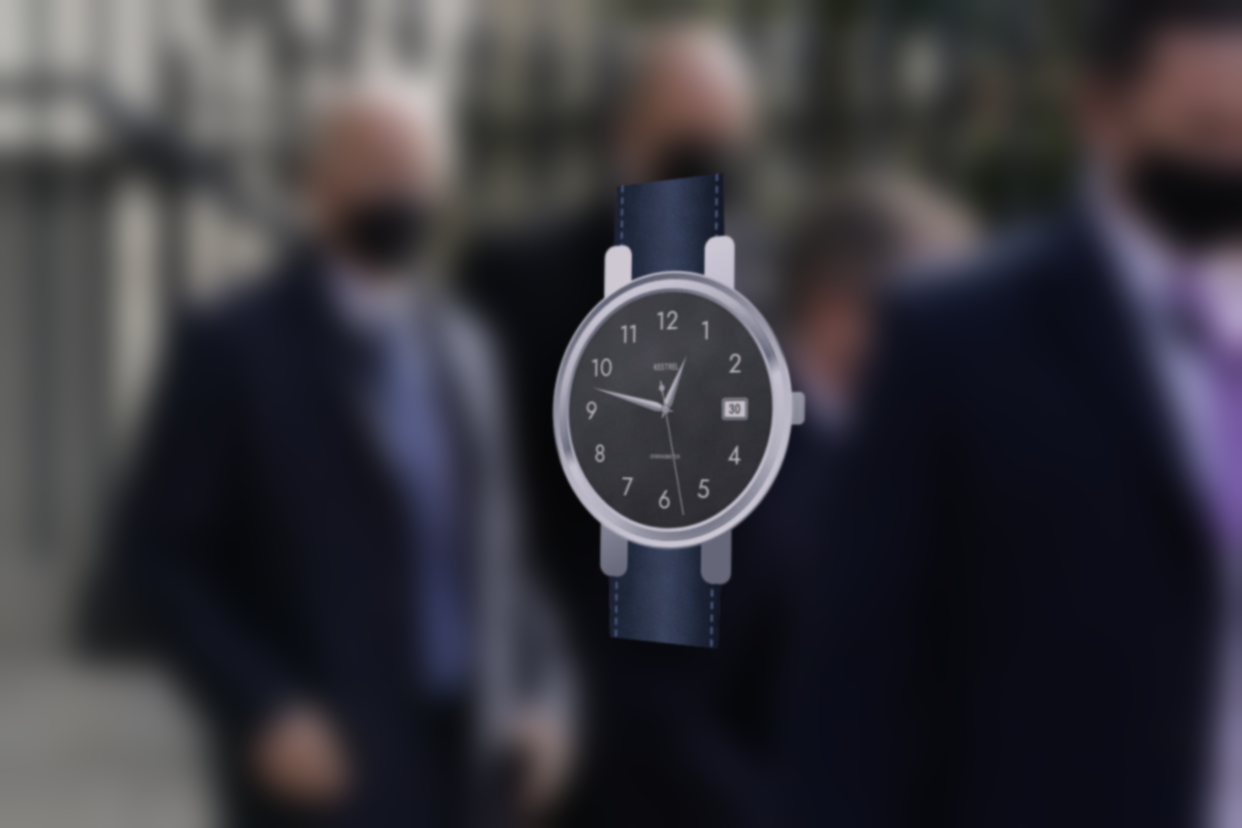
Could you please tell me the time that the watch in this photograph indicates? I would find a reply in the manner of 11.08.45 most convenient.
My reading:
12.47.28
